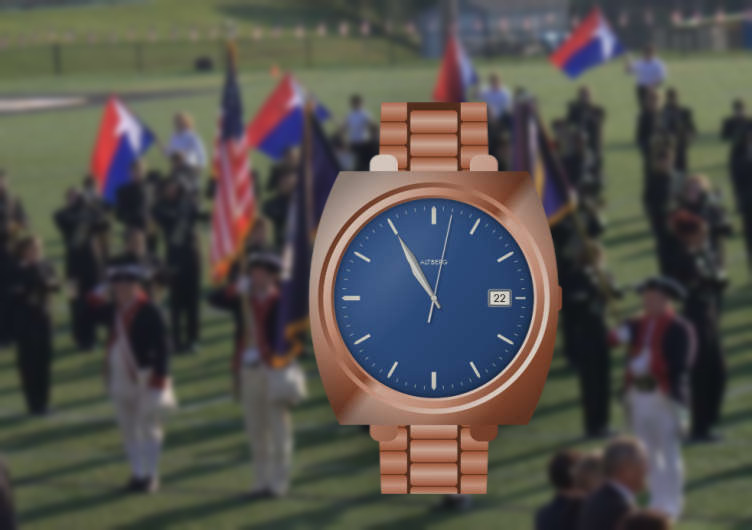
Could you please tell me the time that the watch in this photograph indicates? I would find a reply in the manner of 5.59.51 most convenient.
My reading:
10.55.02
